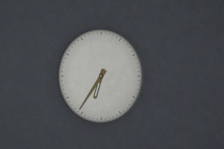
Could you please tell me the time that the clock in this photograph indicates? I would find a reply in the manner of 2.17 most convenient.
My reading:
6.36
